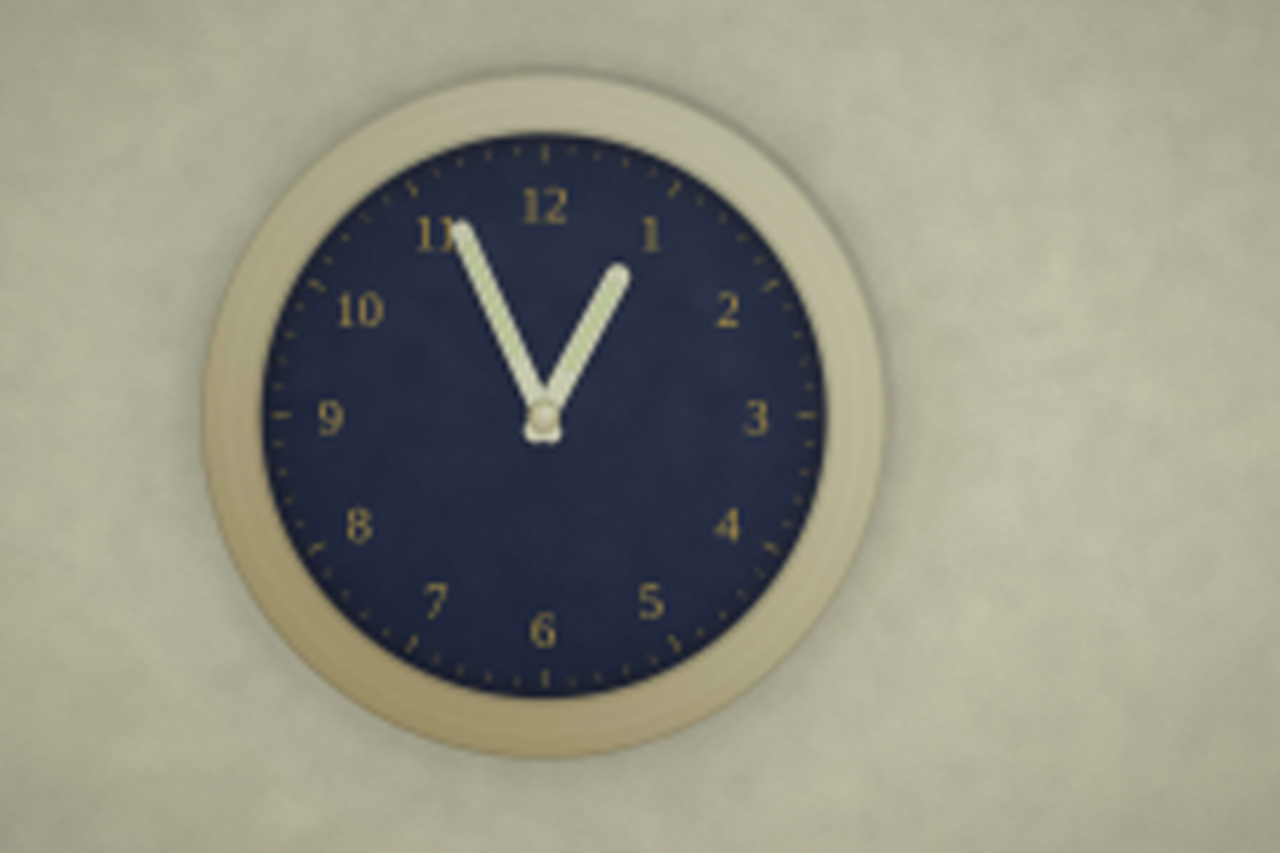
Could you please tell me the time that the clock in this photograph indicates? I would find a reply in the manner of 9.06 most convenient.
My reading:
12.56
